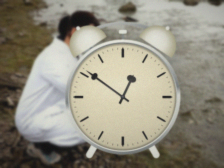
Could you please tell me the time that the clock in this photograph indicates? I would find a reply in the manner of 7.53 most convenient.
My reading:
12.51
